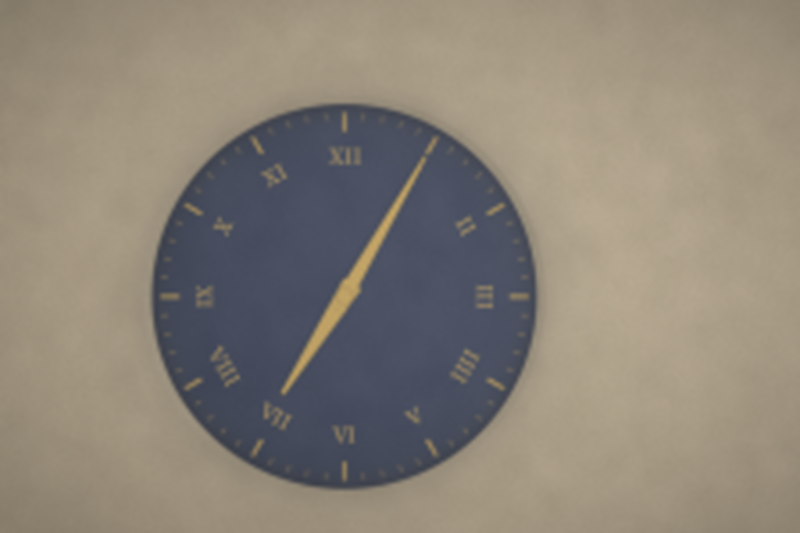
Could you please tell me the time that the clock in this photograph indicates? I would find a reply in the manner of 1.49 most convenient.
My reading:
7.05
